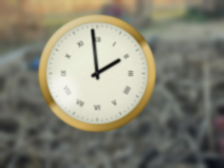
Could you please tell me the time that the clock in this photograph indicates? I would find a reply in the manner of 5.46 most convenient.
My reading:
1.59
